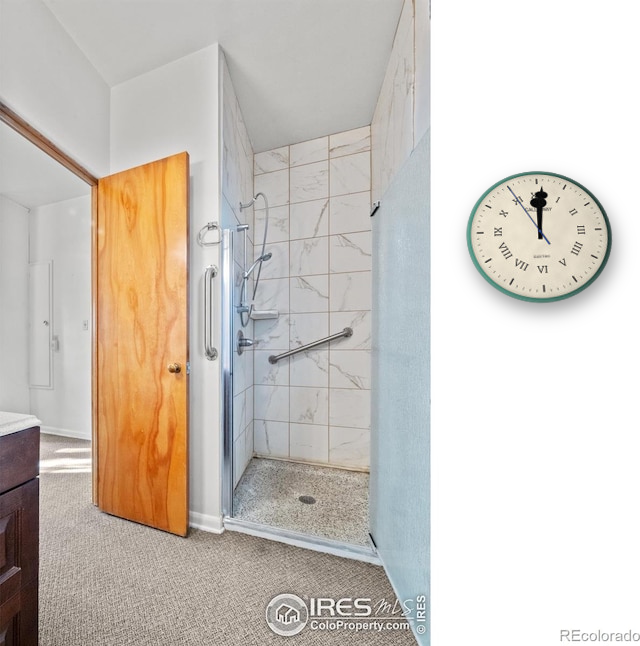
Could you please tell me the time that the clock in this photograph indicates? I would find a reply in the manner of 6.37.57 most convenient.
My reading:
12.00.55
